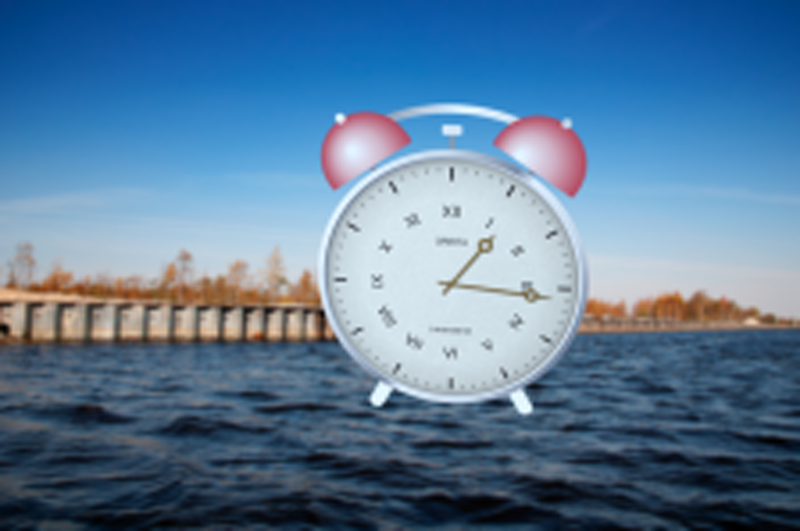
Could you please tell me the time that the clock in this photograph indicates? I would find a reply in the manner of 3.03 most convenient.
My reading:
1.16
